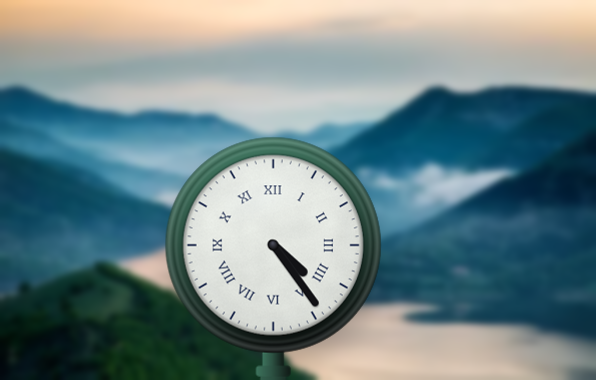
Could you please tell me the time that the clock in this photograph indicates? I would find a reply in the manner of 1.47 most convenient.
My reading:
4.24
